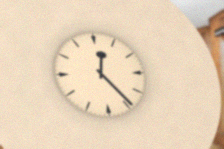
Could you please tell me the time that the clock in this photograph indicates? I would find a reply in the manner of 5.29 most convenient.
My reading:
12.24
